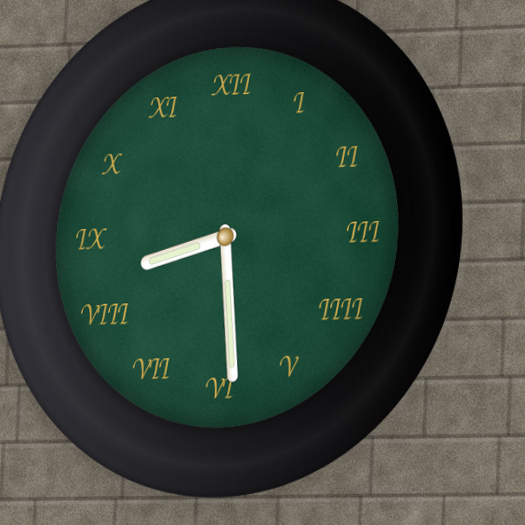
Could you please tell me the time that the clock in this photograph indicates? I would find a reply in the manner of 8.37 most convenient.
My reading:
8.29
